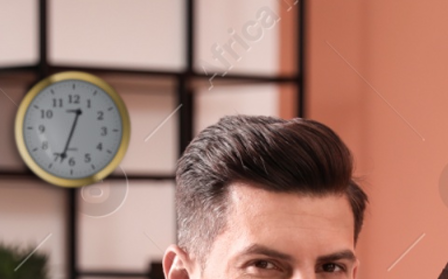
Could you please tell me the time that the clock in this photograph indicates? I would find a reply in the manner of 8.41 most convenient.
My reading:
12.33
